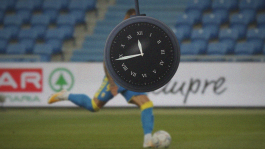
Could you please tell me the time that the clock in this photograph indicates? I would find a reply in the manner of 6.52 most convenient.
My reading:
11.44
